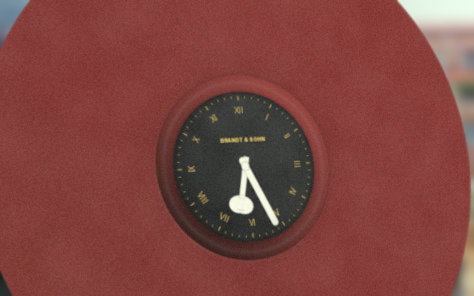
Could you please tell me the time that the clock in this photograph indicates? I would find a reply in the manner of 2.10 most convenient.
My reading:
6.26
